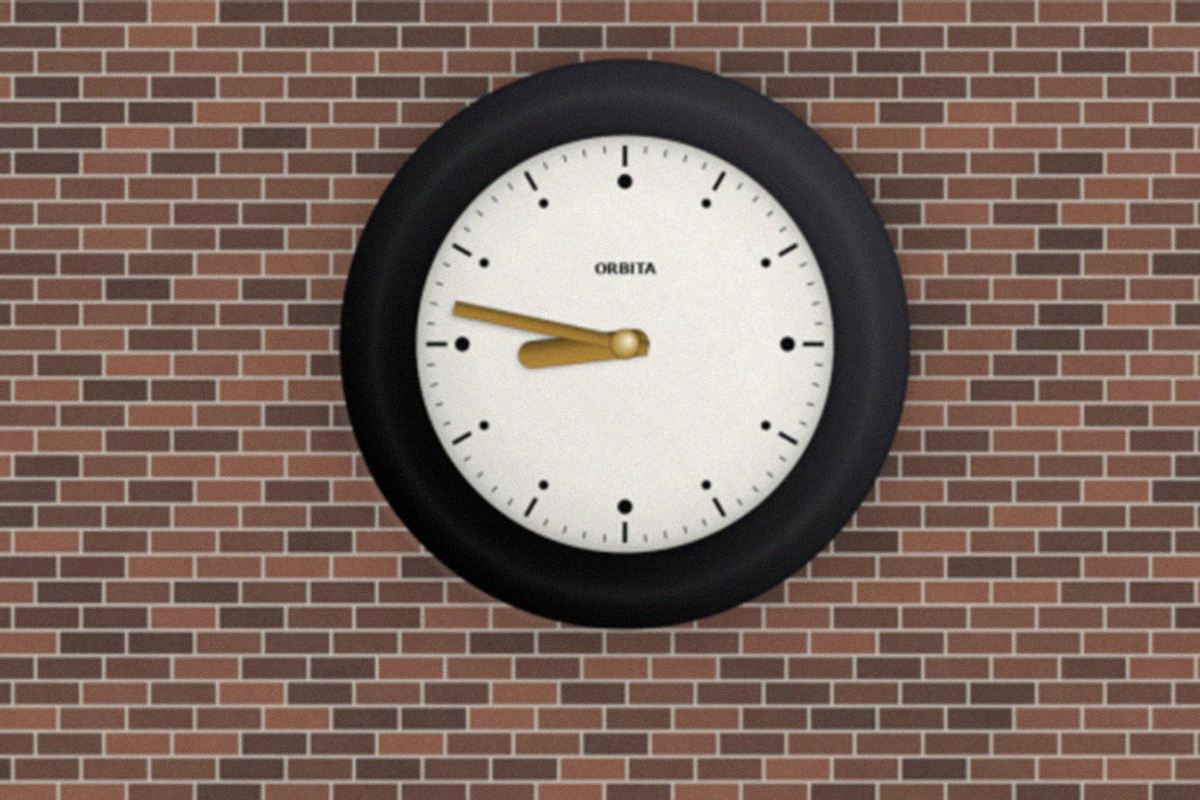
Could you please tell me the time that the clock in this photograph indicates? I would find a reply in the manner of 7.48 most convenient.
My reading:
8.47
